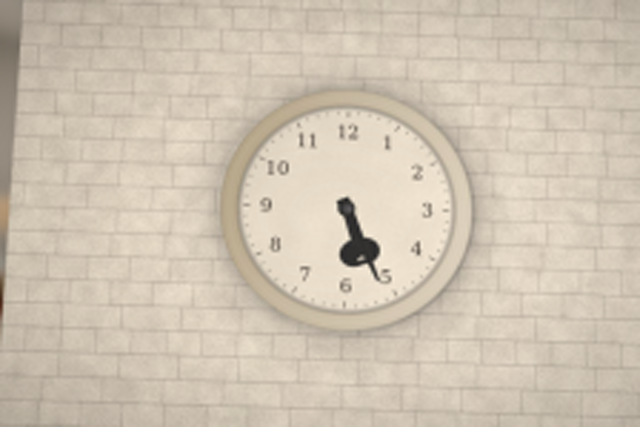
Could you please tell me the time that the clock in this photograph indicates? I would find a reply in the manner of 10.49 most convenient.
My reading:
5.26
